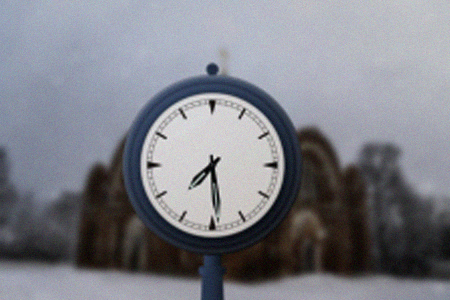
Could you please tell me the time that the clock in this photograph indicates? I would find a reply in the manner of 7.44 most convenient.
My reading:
7.29
